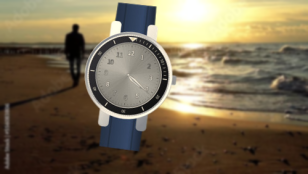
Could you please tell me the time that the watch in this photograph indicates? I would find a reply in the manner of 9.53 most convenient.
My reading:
4.21
